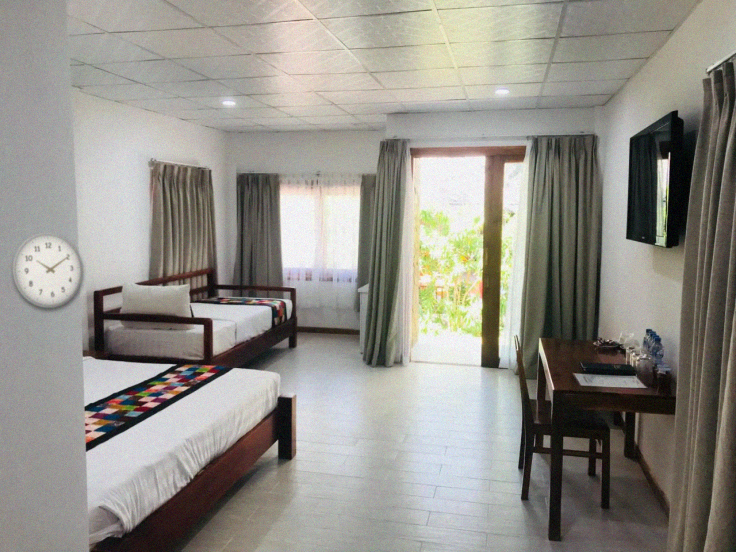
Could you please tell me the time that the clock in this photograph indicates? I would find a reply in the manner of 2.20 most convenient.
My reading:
10.10
